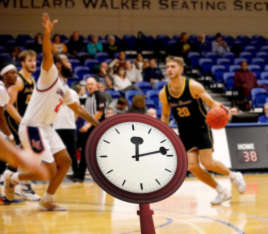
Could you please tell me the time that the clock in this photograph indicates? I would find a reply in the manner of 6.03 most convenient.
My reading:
12.13
